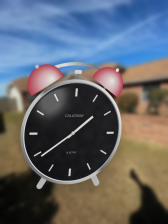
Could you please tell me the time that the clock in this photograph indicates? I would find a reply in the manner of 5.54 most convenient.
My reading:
1.39
